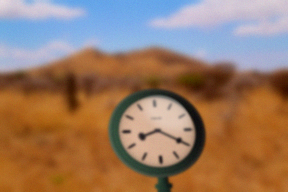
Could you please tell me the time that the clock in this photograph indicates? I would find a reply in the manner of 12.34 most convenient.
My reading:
8.20
